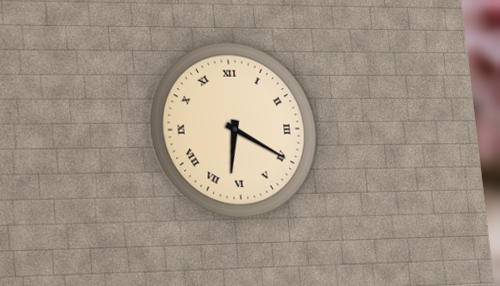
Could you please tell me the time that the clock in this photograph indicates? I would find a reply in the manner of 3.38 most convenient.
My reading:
6.20
